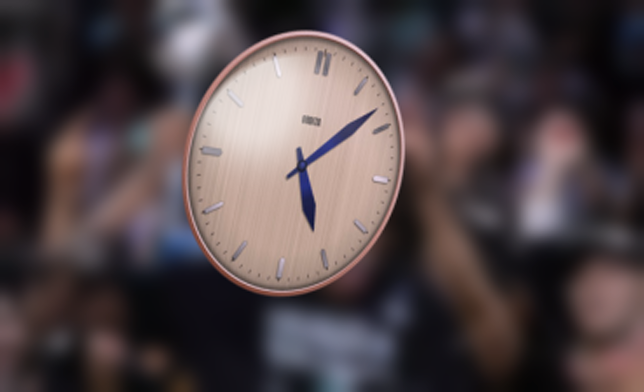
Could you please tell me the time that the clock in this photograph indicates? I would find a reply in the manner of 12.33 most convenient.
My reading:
5.08
